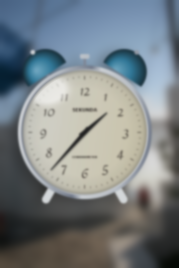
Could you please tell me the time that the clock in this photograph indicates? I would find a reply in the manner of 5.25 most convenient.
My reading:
1.37
